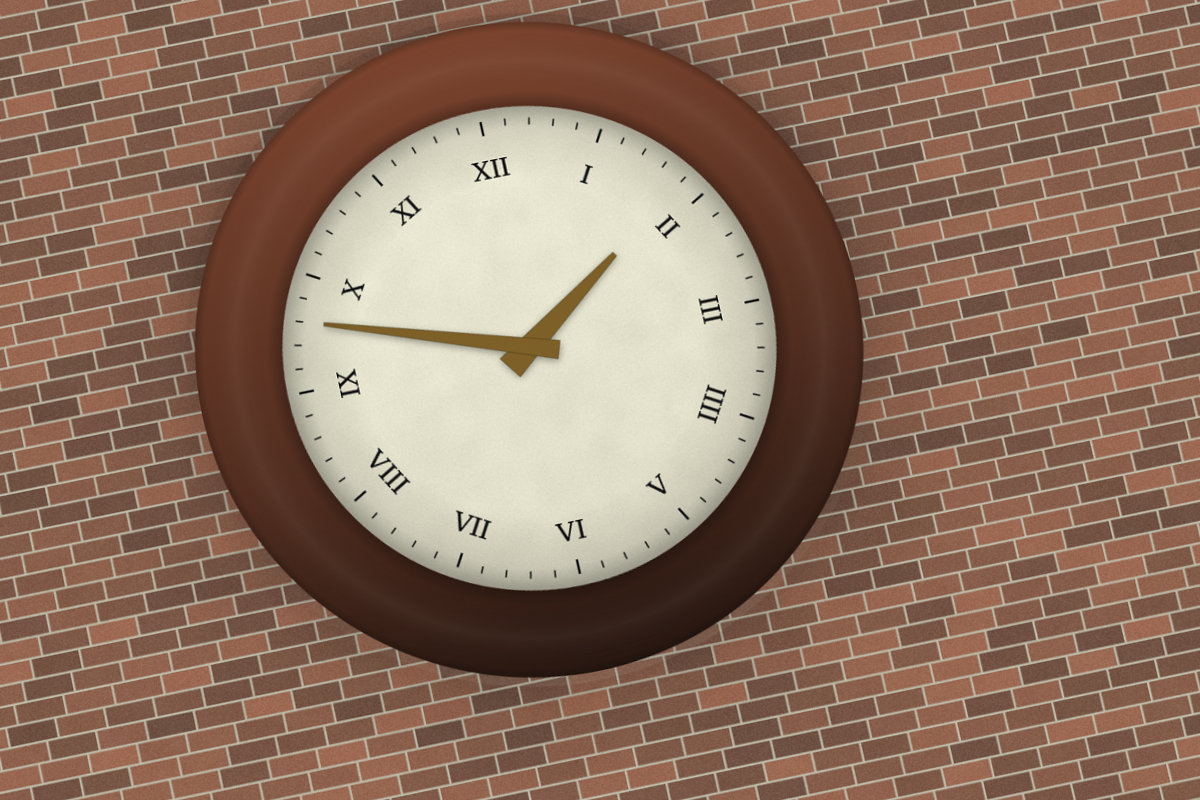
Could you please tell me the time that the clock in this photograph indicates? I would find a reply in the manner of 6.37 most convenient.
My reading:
1.48
